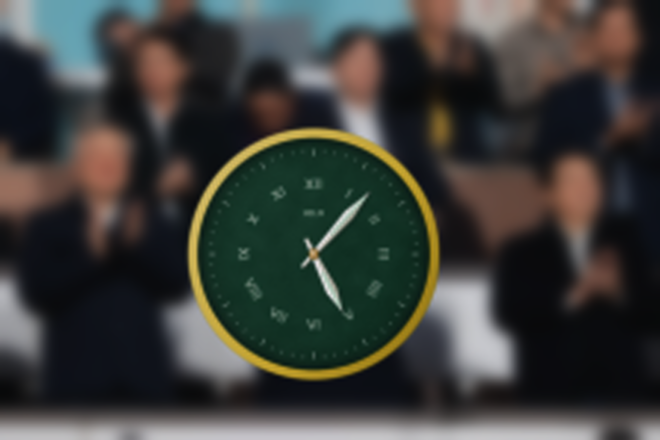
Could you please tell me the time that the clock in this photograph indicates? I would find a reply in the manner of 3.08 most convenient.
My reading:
5.07
